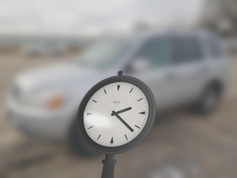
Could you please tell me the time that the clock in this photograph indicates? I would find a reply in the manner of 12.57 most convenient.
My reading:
2.22
